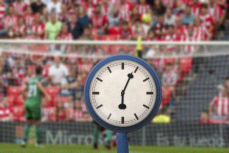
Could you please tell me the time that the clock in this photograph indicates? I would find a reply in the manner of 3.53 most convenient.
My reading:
6.04
